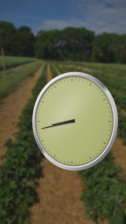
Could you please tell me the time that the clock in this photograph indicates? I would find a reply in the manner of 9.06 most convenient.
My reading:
8.43
